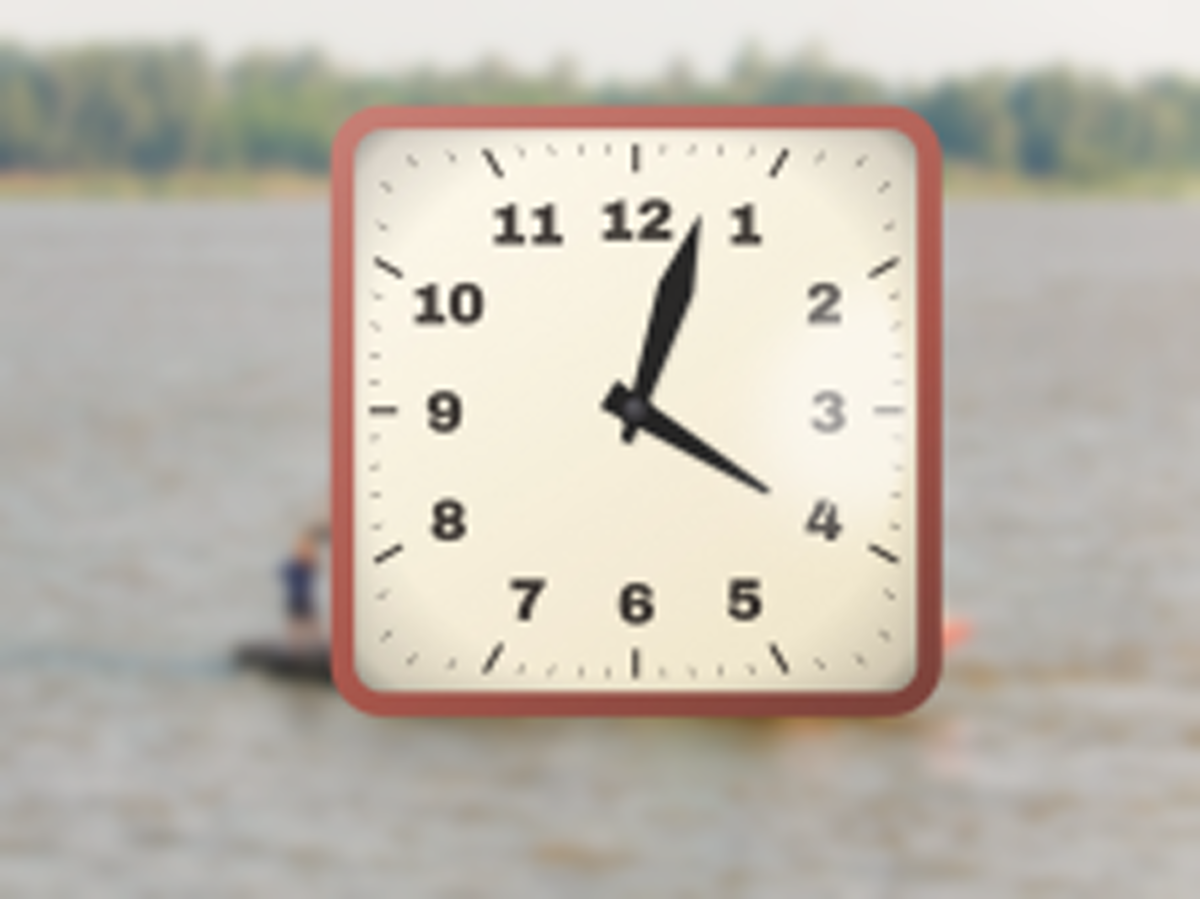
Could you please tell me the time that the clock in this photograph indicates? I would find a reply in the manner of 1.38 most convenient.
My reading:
4.03
